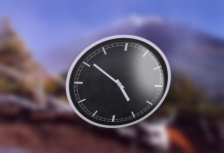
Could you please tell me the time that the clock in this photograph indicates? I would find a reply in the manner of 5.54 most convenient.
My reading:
4.51
